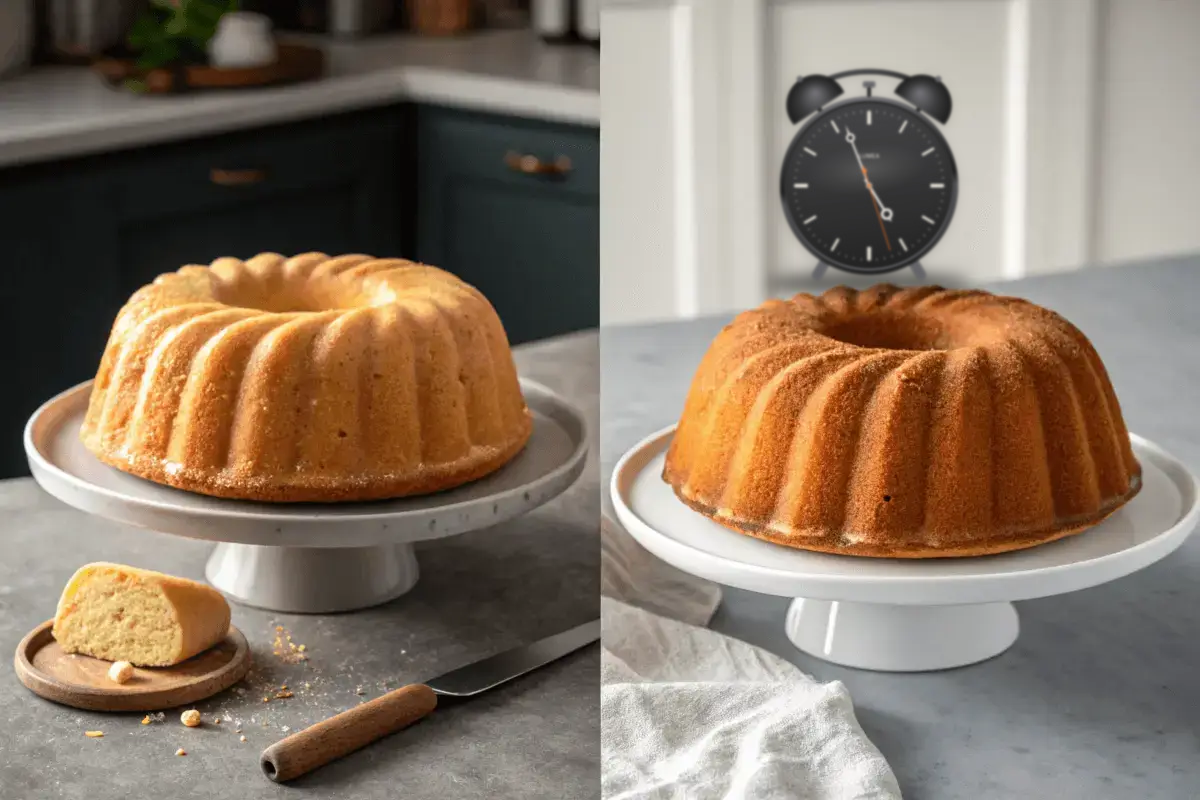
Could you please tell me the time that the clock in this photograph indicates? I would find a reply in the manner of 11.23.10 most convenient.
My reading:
4.56.27
